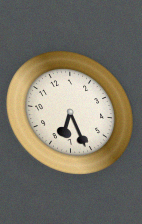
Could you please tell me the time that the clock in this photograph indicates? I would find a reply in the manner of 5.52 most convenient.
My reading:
7.31
